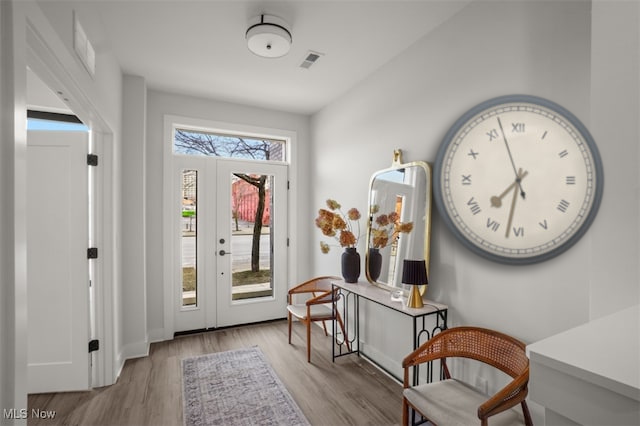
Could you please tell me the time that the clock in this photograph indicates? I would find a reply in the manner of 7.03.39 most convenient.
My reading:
7.31.57
